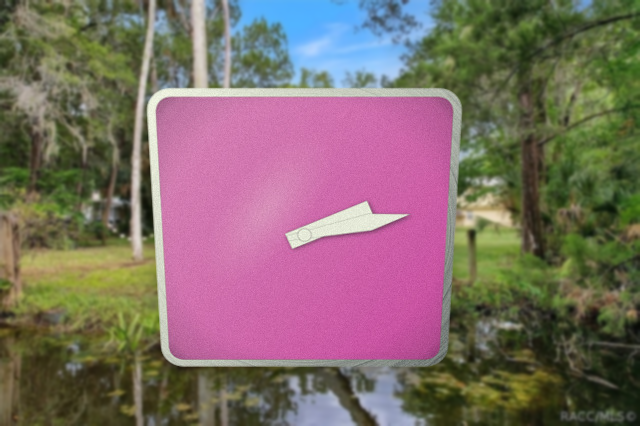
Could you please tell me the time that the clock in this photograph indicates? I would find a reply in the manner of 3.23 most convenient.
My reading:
2.13
